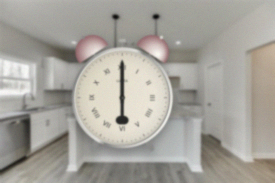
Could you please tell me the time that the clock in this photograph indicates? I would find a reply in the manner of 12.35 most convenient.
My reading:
6.00
